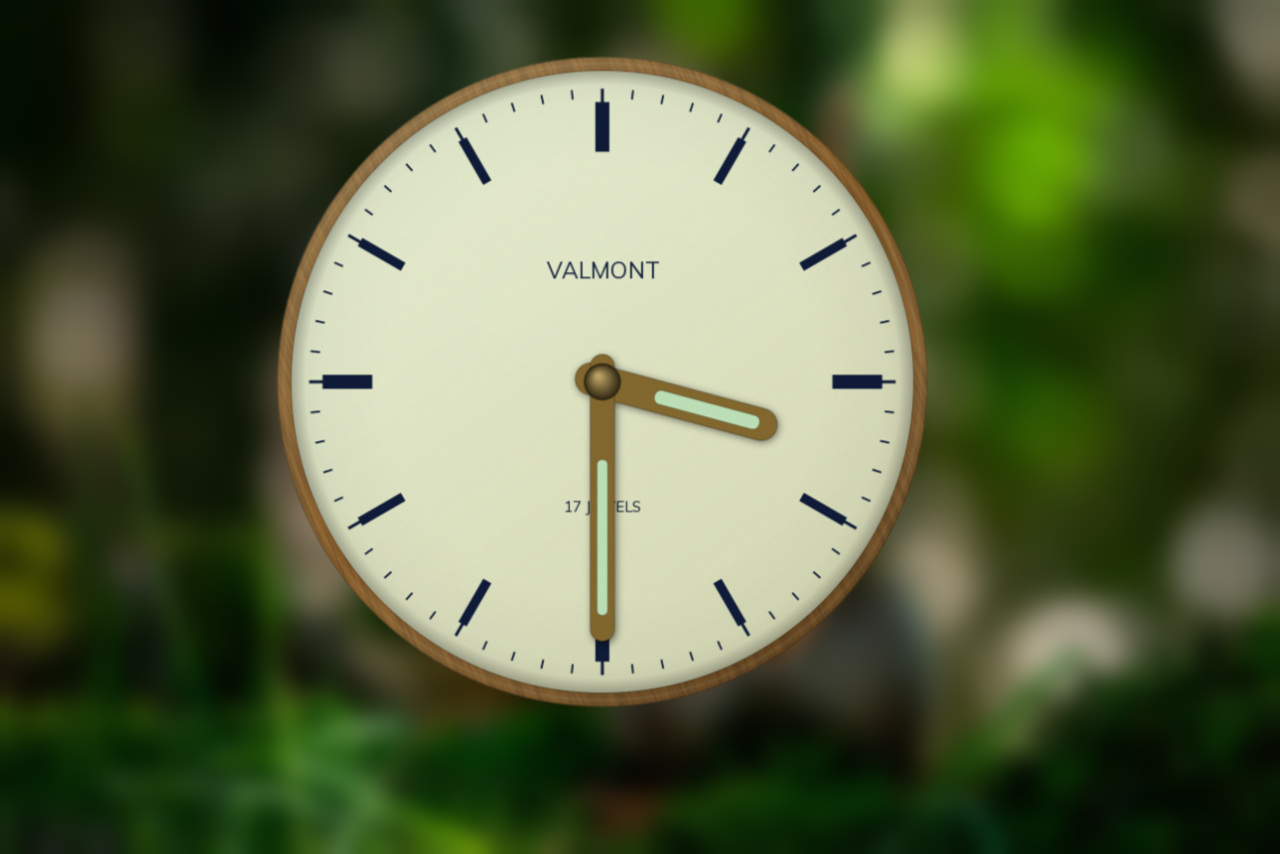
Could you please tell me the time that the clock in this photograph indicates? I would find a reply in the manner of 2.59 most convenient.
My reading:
3.30
